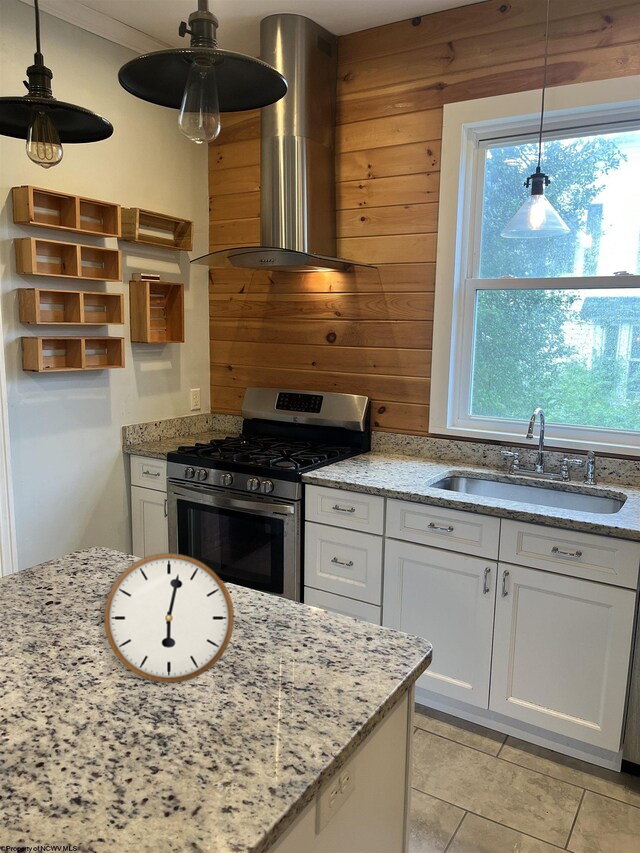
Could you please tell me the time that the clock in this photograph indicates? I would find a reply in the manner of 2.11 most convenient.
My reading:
6.02
